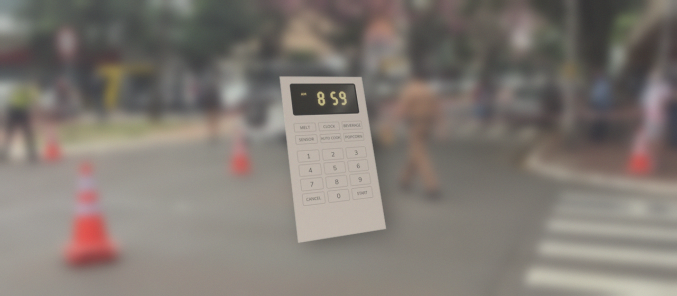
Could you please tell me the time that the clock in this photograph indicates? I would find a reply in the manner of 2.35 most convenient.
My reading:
8.59
